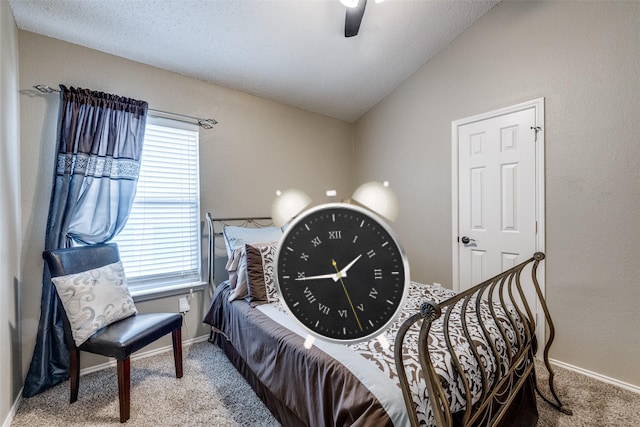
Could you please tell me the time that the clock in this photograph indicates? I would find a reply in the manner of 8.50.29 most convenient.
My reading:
1.44.27
